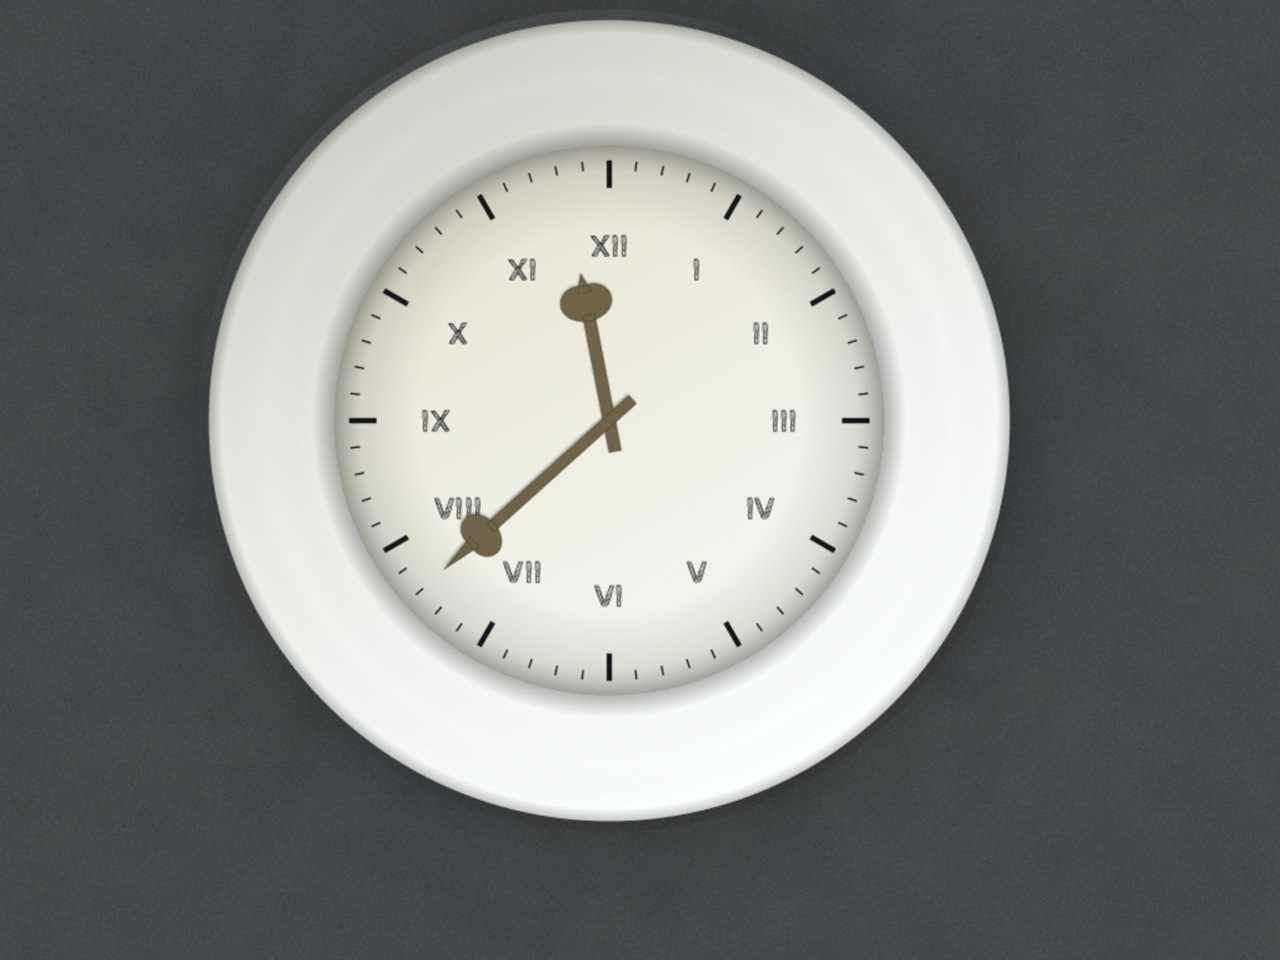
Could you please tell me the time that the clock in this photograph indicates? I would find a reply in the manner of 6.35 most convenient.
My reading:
11.38
